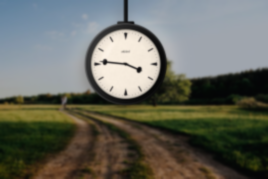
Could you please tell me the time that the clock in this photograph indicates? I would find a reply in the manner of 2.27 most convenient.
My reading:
3.46
